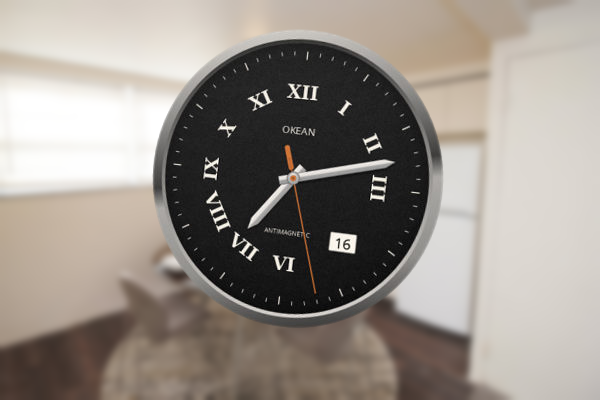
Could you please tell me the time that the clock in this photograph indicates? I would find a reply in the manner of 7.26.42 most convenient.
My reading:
7.12.27
